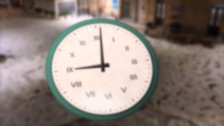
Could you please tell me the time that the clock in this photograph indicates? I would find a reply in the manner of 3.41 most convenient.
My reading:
9.01
